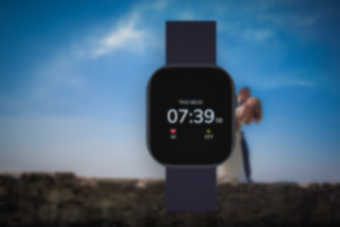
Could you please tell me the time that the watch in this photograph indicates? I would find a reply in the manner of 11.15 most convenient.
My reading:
7.39
